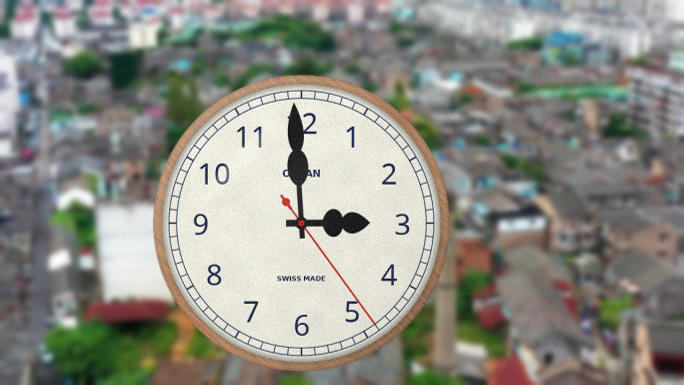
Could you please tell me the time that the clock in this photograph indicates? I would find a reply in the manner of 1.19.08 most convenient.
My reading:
2.59.24
